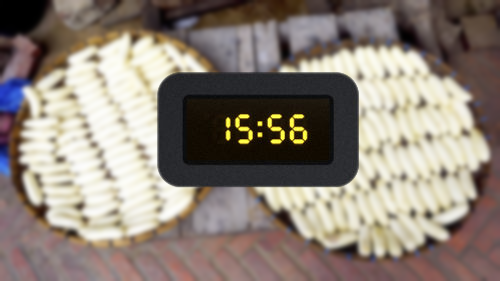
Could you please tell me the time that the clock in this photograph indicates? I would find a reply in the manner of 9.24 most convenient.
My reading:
15.56
